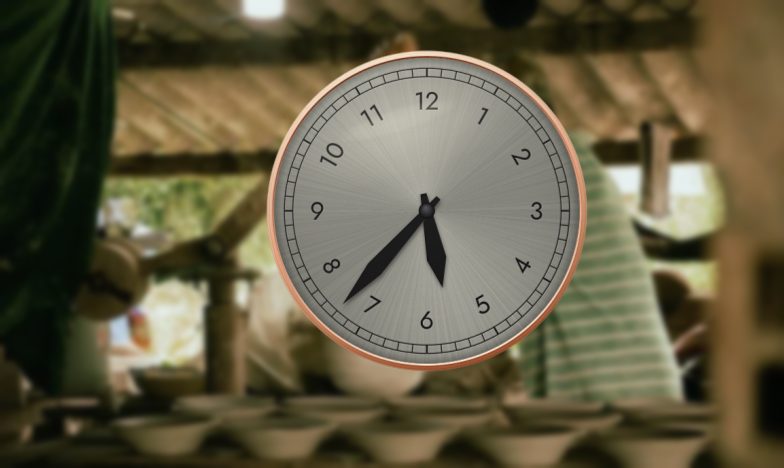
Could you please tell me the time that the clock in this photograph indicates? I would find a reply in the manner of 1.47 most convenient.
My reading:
5.37
